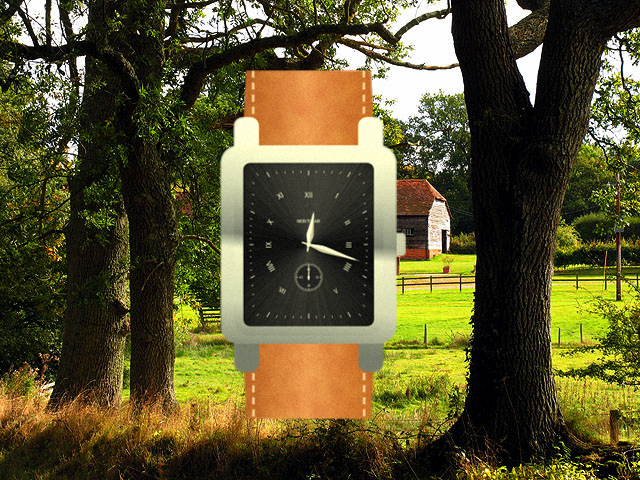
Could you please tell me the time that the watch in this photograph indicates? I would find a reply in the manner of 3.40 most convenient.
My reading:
12.18
